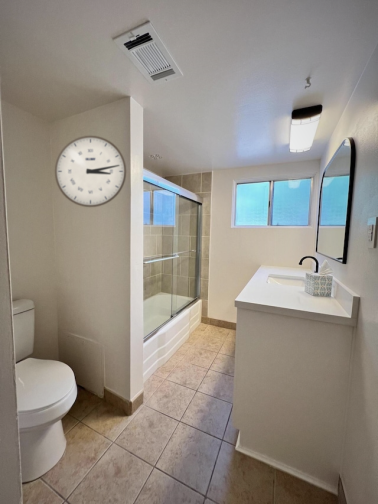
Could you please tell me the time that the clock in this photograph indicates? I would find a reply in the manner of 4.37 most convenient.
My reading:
3.13
